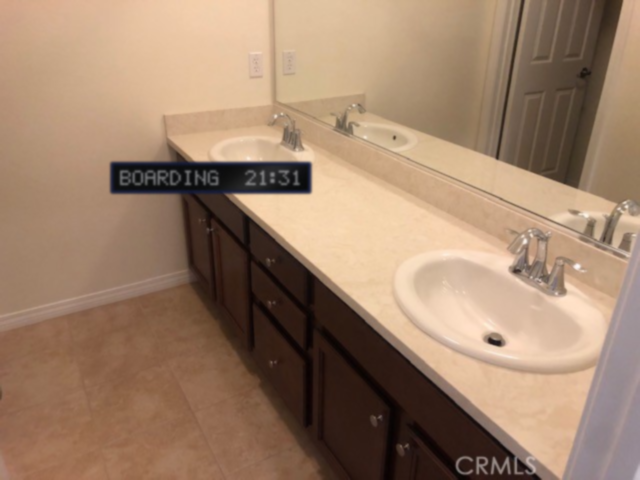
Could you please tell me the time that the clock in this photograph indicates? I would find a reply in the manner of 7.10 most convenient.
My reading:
21.31
